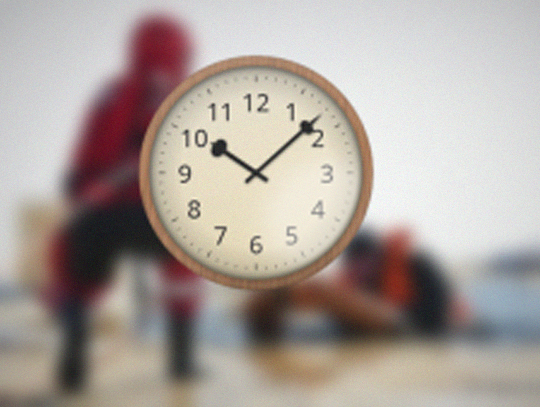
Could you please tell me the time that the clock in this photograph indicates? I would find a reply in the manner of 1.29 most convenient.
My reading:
10.08
